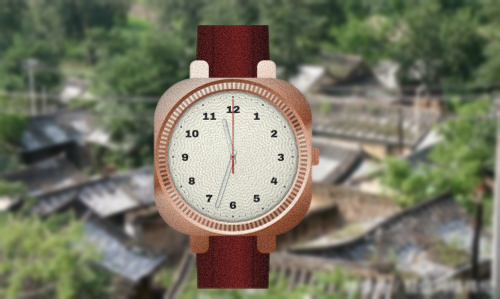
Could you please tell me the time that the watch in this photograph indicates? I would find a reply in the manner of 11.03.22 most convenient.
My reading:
11.33.00
